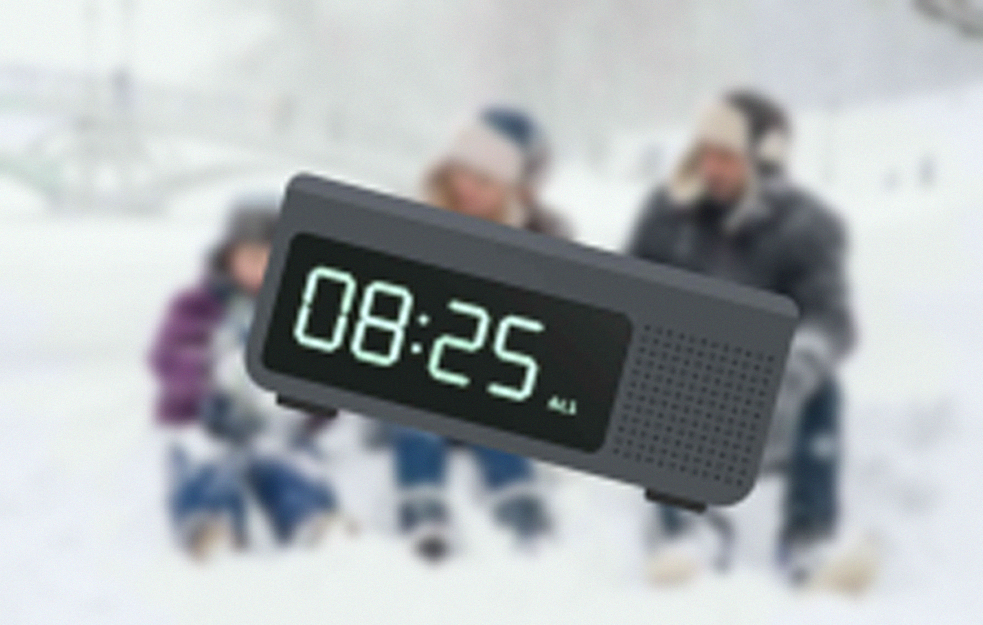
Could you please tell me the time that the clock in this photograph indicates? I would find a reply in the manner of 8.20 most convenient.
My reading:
8.25
